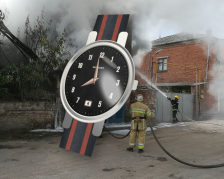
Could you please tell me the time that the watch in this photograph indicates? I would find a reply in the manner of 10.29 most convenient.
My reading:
7.59
